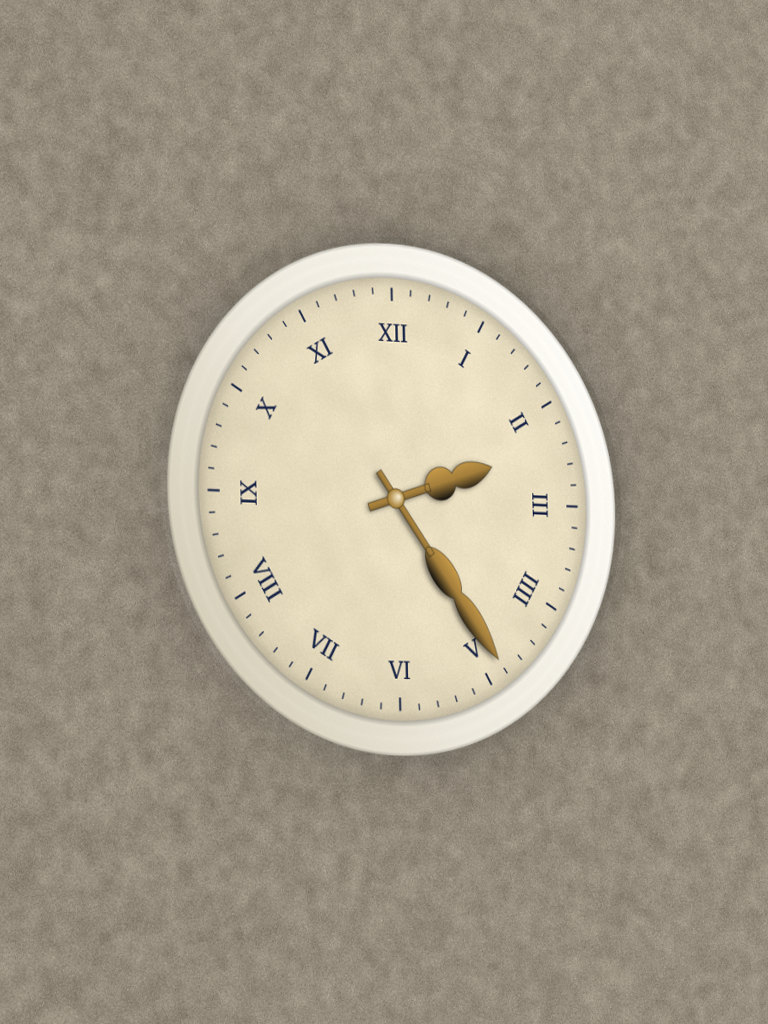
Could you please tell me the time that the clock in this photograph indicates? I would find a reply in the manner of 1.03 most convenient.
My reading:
2.24
